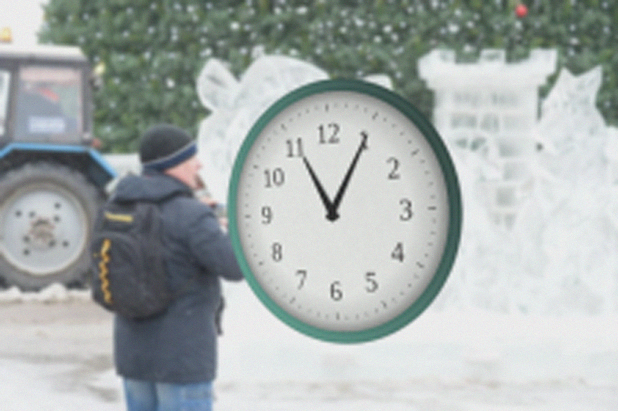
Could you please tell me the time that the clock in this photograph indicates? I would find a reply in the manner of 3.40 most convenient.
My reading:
11.05
